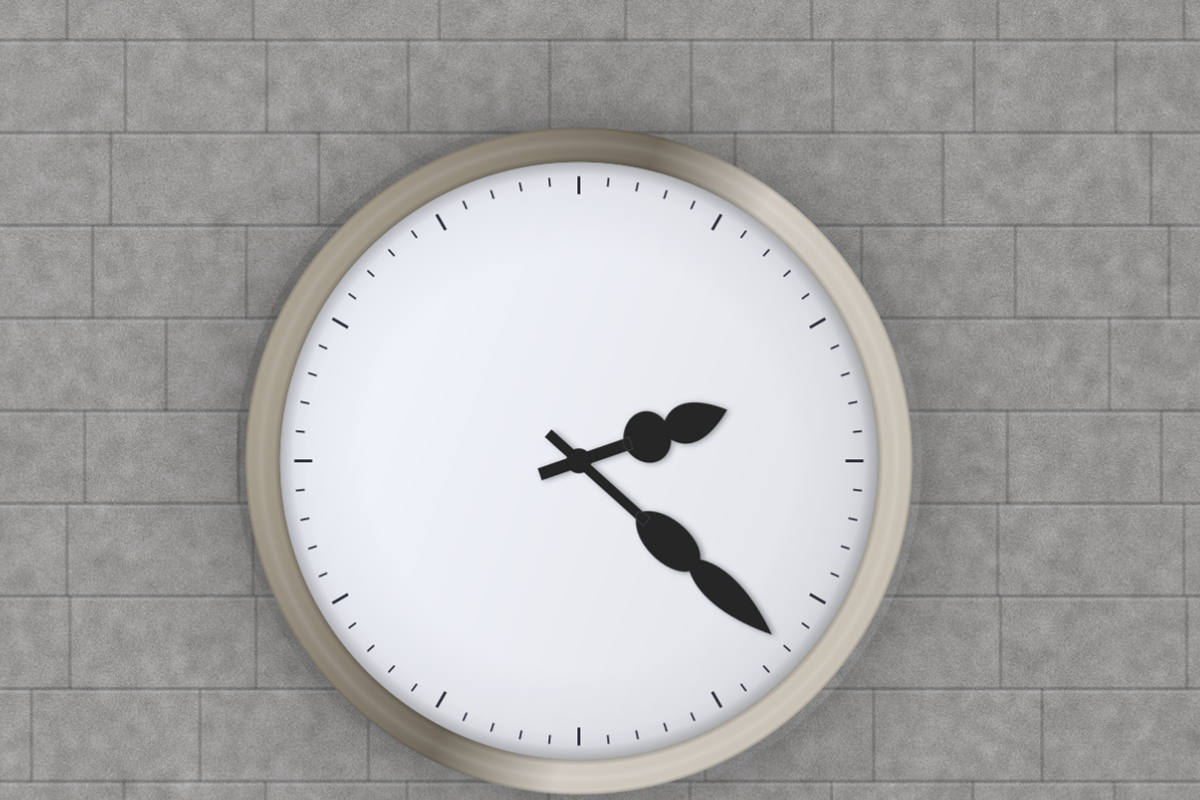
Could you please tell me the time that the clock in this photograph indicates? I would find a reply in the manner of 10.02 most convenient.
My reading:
2.22
